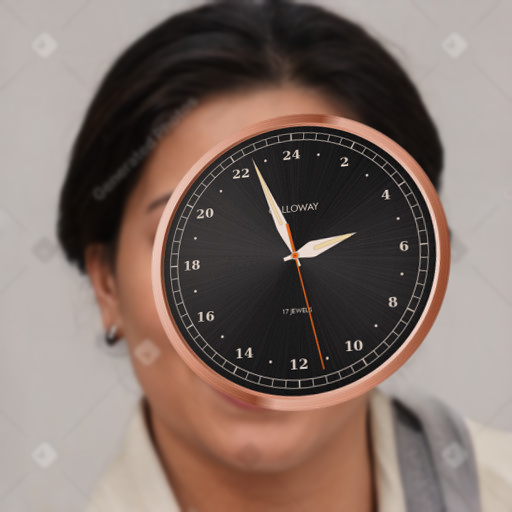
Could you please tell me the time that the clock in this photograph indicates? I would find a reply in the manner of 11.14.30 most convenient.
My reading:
4.56.28
